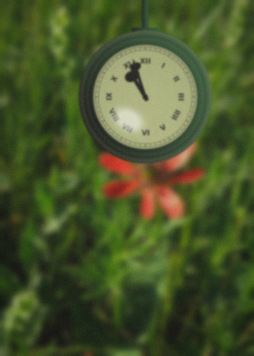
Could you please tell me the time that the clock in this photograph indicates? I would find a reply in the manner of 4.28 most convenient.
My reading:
10.57
